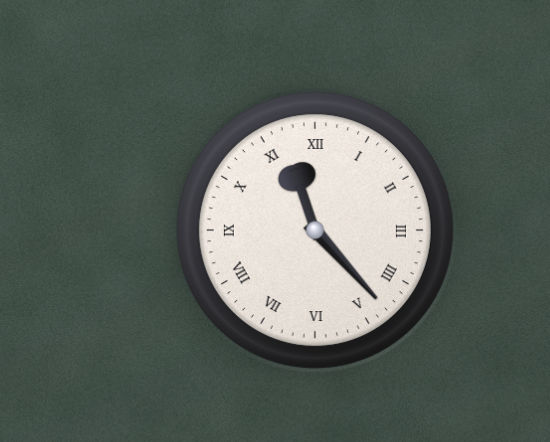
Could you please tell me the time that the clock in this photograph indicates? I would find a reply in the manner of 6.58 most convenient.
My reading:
11.23
